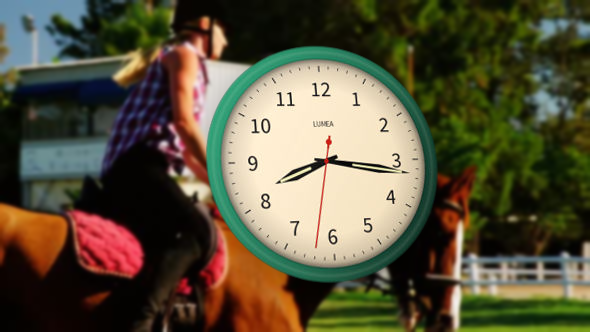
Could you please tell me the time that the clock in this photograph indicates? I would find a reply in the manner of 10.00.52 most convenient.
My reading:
8.16.32
